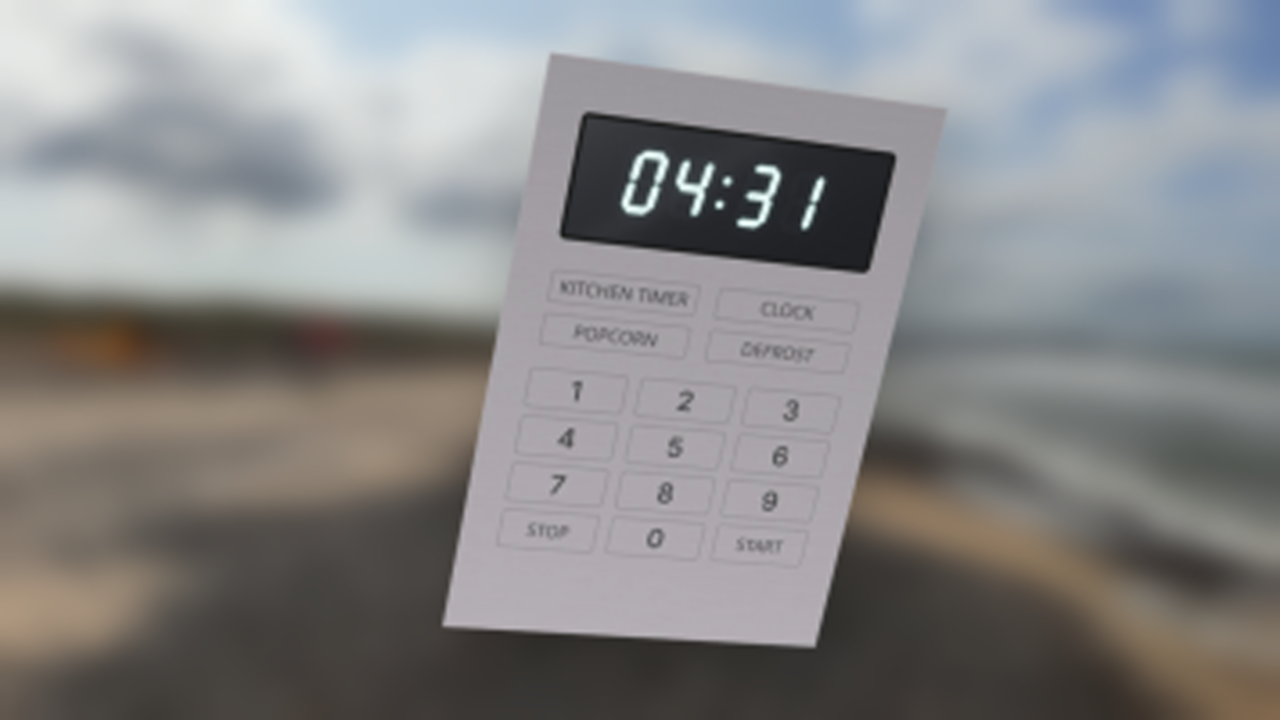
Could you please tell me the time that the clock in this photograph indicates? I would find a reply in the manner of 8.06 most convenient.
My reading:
4.31
